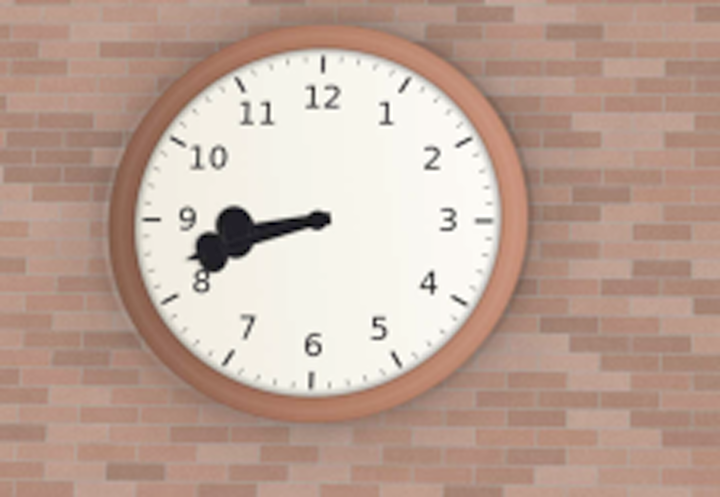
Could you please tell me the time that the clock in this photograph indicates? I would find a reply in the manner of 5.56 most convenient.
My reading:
8.42
